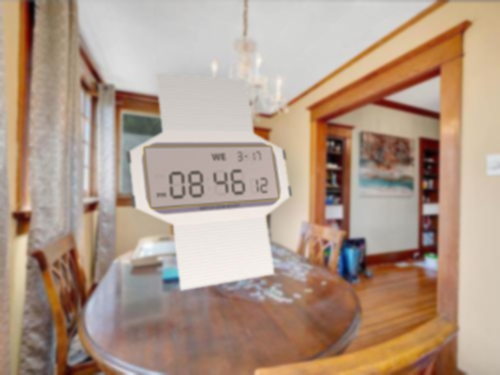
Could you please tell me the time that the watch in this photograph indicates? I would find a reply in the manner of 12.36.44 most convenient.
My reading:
8.46.12
